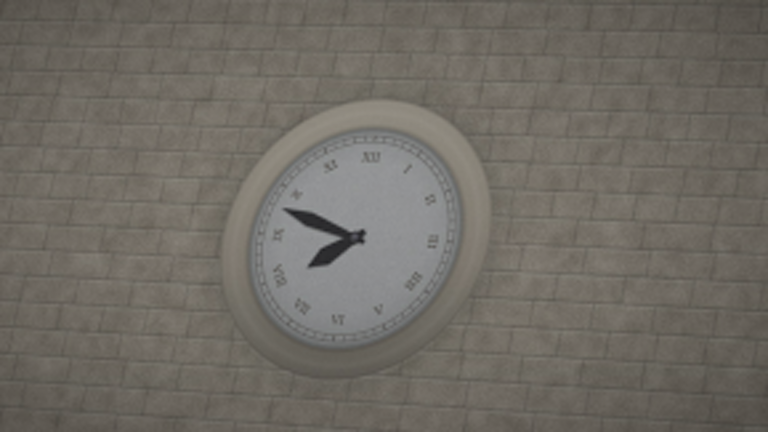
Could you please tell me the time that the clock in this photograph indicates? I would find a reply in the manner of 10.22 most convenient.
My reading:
7.48
